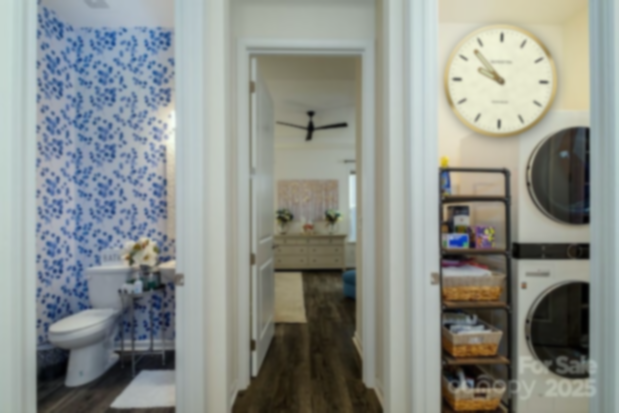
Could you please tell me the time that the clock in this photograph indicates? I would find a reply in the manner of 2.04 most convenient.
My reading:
9.53
